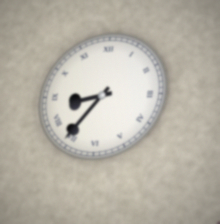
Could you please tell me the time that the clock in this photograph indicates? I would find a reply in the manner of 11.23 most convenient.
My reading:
8.36
